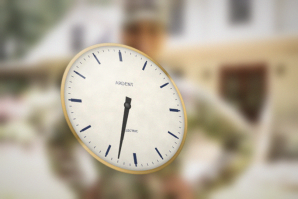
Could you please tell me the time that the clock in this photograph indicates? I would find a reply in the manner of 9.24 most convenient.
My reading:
6.33
